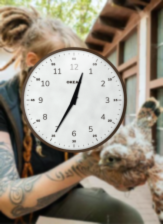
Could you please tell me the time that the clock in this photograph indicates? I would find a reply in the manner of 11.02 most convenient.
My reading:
12.35
